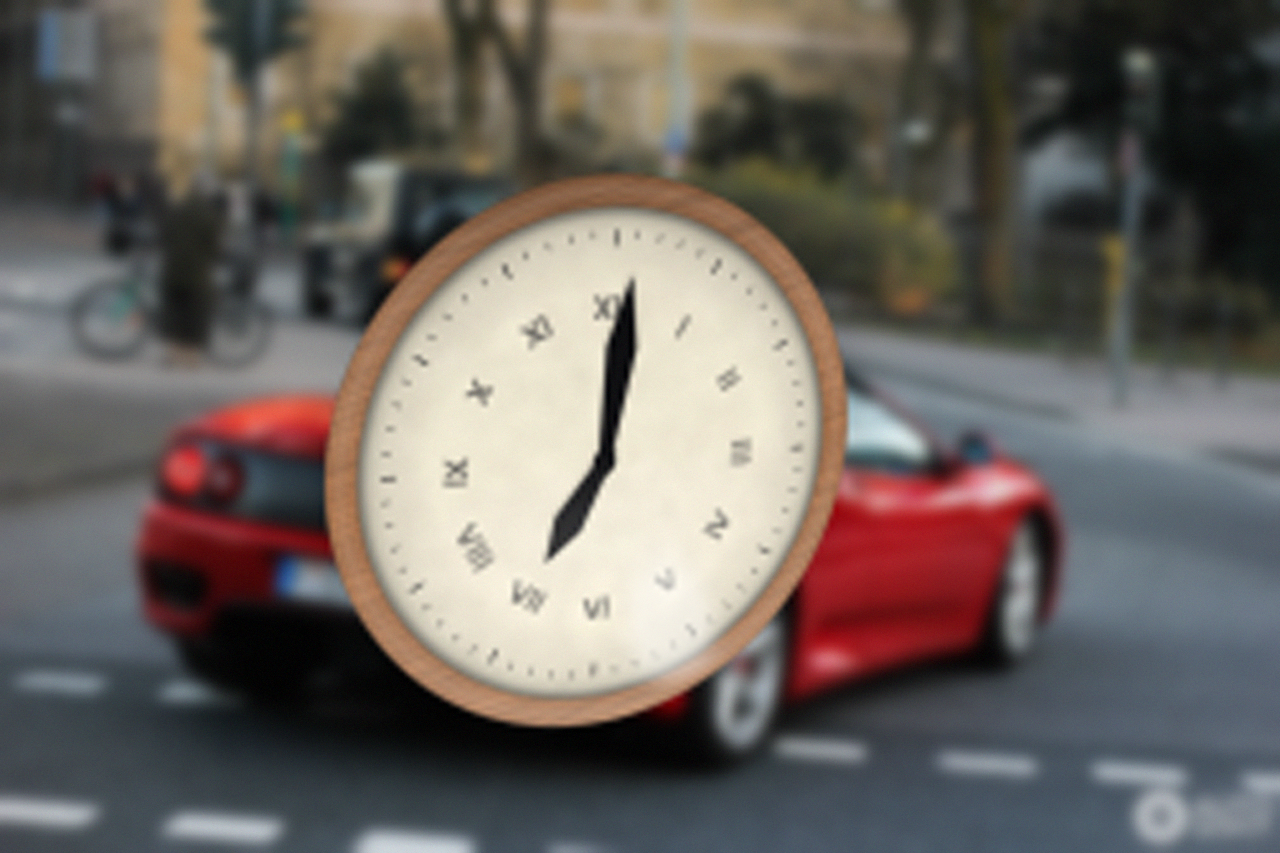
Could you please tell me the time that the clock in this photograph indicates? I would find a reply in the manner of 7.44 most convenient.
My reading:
7.01
